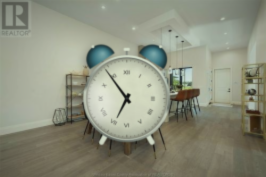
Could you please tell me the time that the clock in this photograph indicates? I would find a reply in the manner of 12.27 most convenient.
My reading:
6.54
